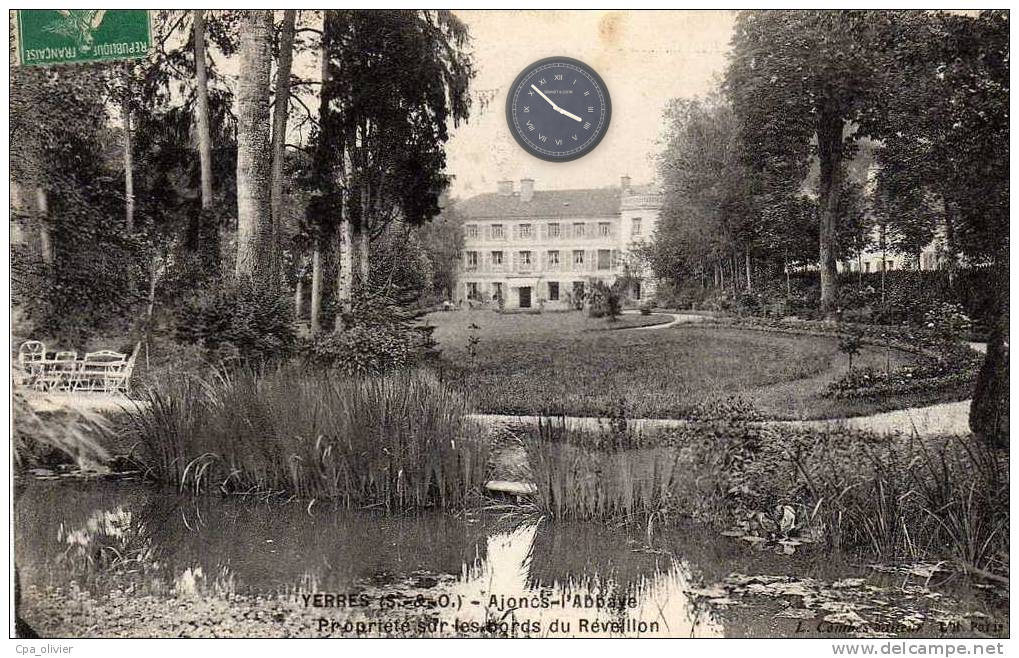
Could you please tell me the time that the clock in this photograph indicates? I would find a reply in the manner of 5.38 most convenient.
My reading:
3.52
